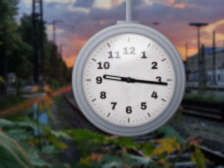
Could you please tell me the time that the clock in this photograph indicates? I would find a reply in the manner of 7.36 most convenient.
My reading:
9.16
